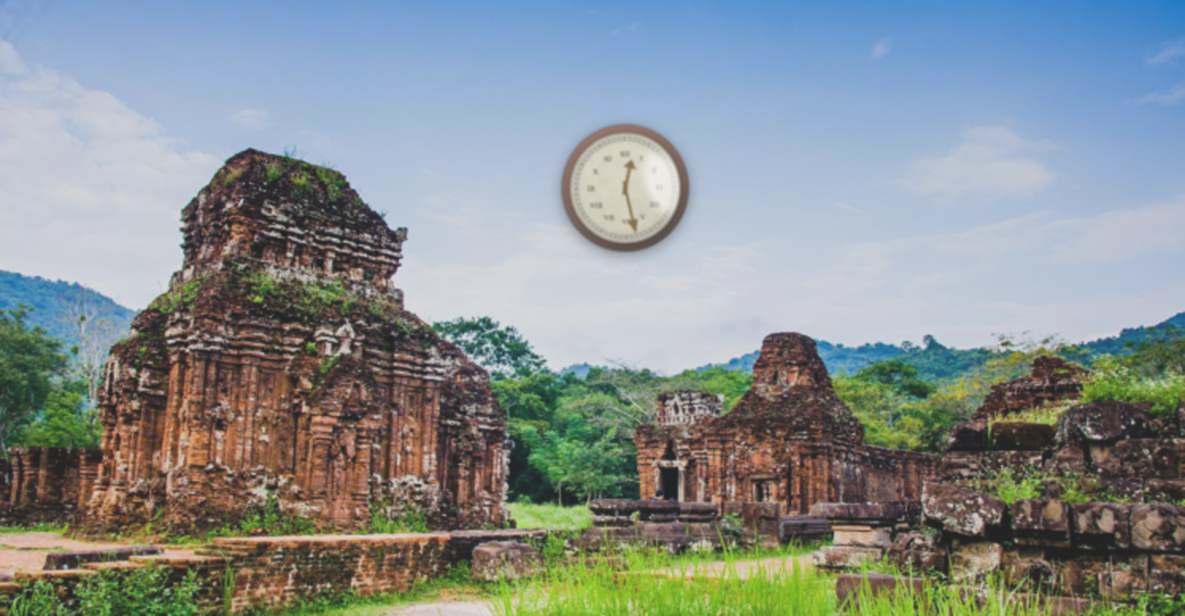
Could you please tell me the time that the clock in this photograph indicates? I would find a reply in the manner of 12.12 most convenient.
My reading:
12.28
